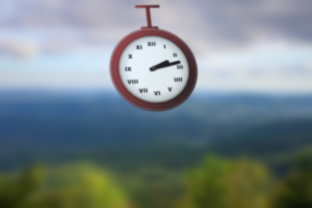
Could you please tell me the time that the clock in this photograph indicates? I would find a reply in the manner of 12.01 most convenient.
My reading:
2.13
